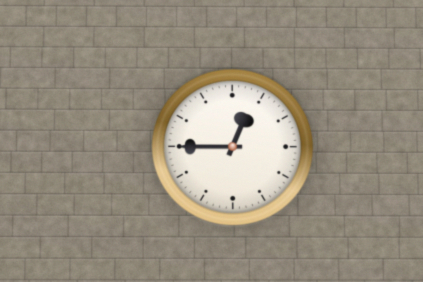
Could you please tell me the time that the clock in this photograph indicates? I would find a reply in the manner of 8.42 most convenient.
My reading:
12.45
